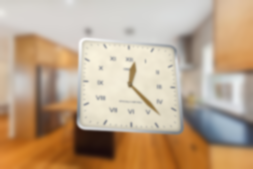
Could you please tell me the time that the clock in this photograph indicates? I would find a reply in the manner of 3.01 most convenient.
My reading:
12.23
